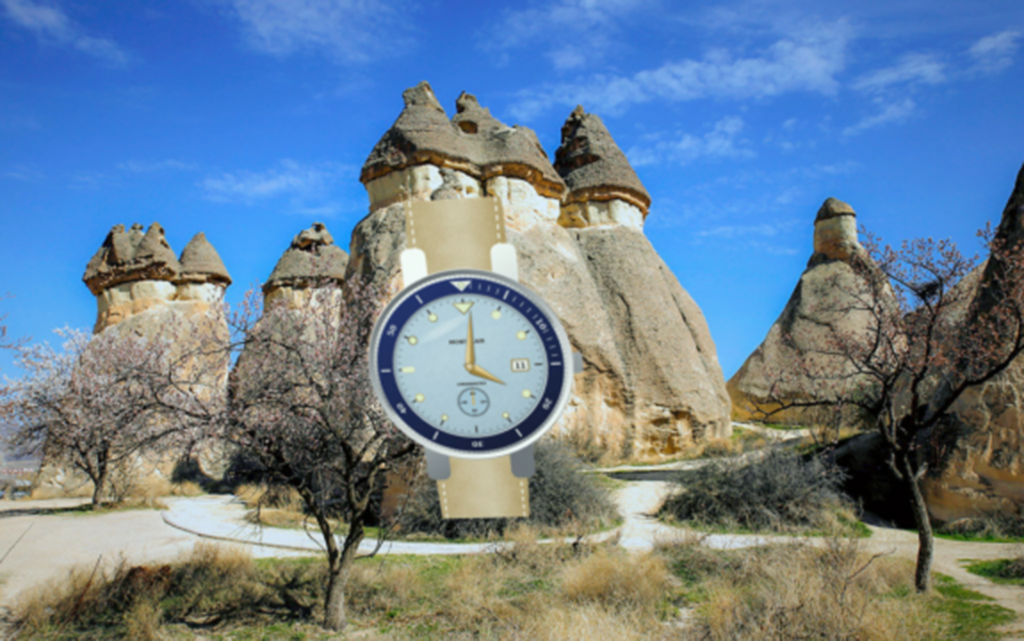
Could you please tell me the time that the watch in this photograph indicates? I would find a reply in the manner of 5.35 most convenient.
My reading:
4.01
